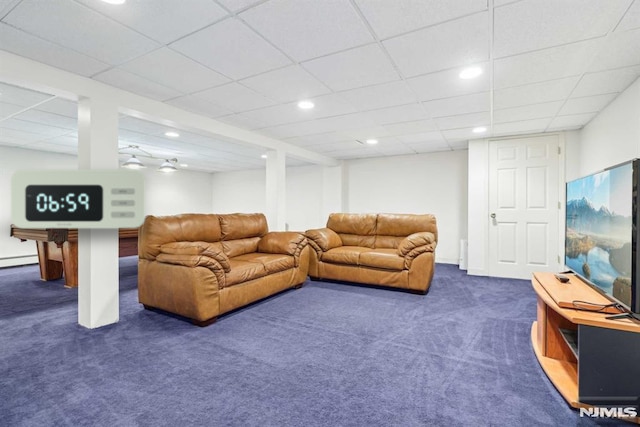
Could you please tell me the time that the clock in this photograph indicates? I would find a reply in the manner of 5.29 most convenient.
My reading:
6.59
